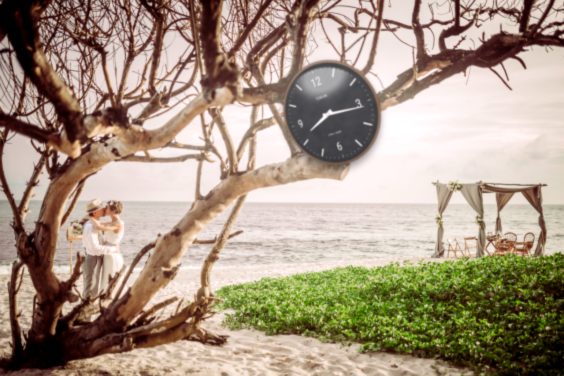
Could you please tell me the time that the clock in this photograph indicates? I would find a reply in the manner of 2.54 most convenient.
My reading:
8.16
